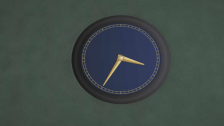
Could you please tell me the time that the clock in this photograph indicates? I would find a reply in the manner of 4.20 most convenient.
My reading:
3.35
